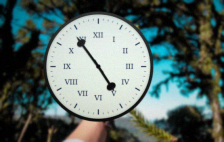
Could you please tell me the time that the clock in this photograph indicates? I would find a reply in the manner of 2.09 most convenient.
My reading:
4.54
